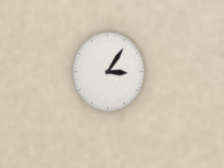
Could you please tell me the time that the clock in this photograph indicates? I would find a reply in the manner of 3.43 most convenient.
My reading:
3.06
